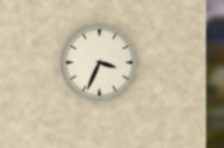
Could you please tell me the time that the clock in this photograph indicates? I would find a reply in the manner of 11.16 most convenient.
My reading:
3.34
